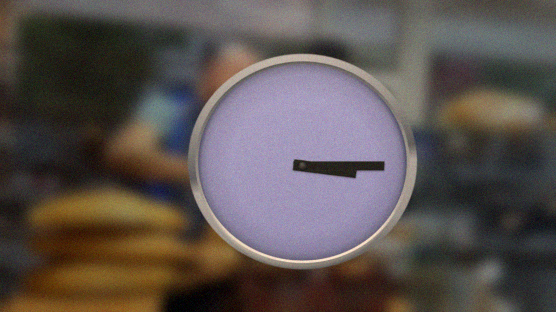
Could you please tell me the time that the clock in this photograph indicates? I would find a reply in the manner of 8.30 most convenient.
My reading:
3.15
